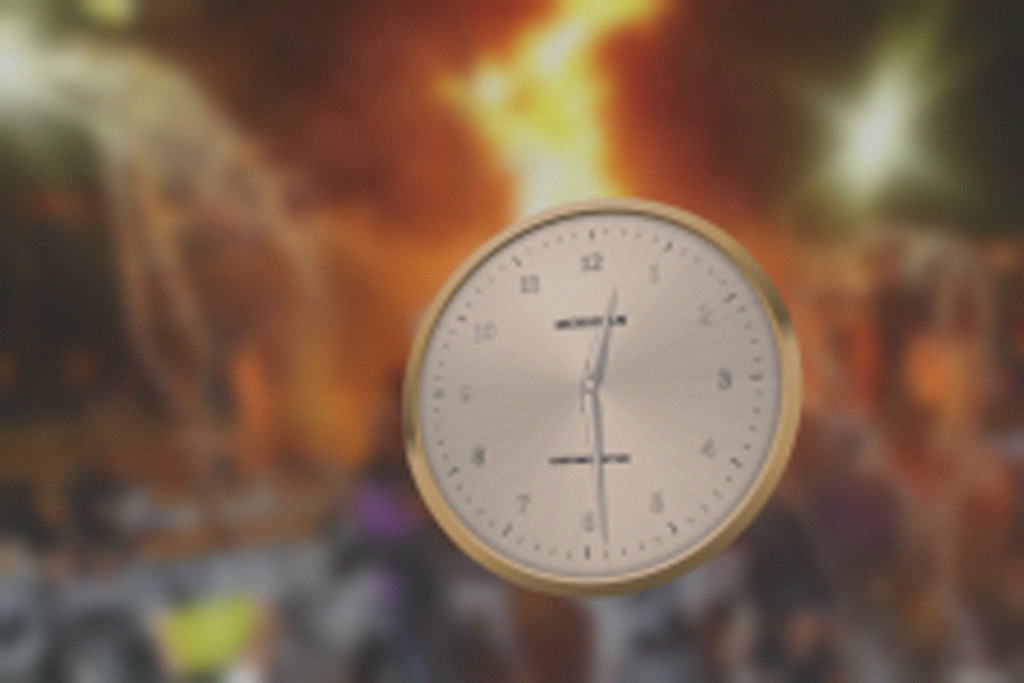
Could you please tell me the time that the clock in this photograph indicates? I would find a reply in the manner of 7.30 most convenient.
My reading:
12.29
